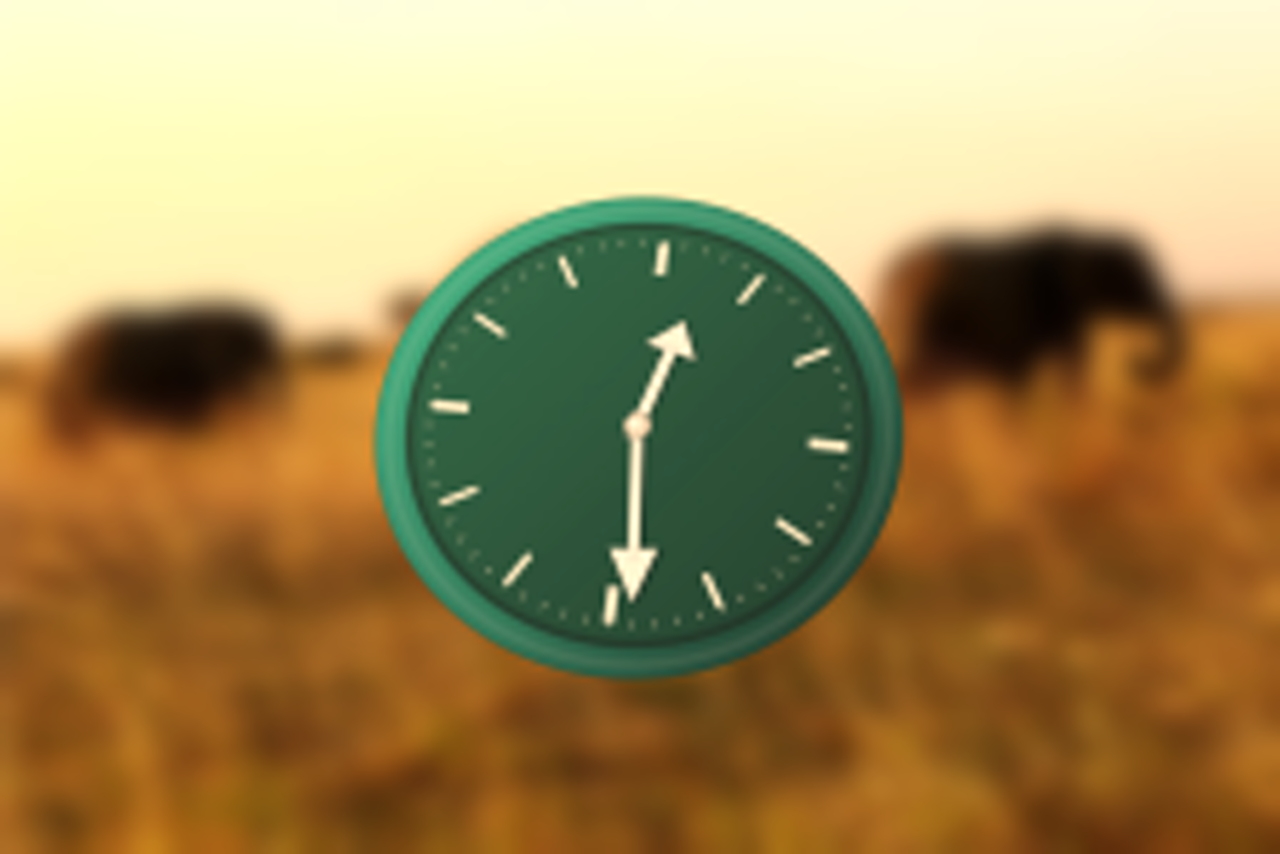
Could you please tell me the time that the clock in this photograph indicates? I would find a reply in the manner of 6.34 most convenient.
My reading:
12.29
